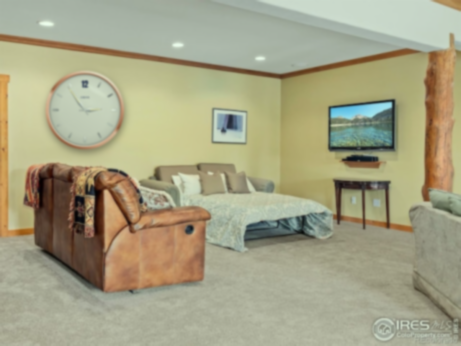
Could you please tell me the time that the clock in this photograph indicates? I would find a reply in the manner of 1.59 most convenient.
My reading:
2.54
